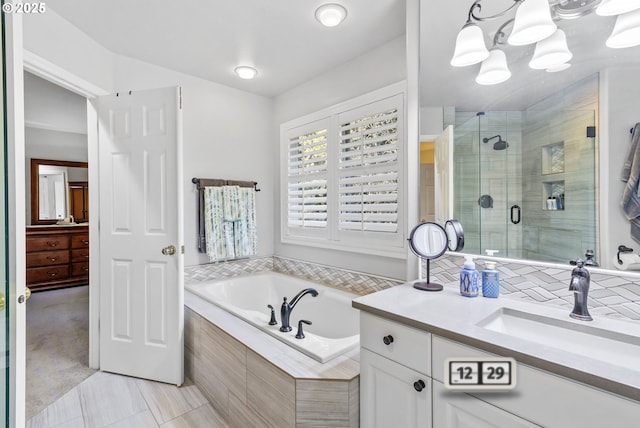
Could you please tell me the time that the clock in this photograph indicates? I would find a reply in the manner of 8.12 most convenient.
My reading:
12.29
